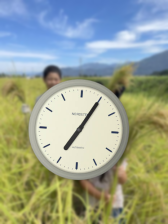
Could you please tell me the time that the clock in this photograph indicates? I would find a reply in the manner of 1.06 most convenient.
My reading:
7.05
